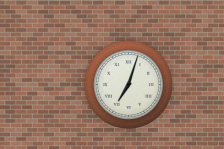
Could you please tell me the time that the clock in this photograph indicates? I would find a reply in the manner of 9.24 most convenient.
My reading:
7.03
